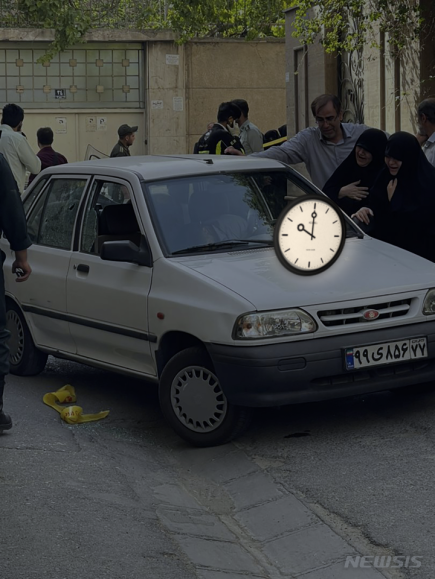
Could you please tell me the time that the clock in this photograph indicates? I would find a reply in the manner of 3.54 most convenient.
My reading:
10.00
